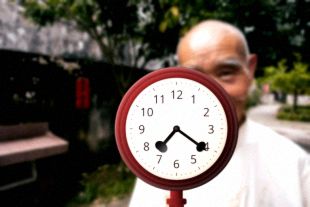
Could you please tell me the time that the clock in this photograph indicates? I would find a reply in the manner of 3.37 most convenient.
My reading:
7.21
